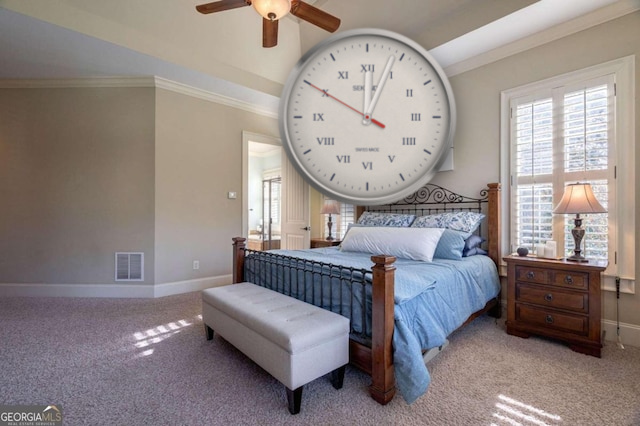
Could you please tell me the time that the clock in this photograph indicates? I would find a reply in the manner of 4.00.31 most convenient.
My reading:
12.03.50
